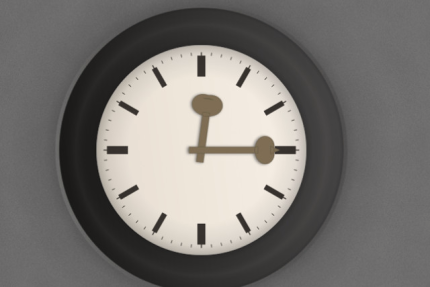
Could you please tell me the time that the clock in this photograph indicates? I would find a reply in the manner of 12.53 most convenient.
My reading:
12.15
